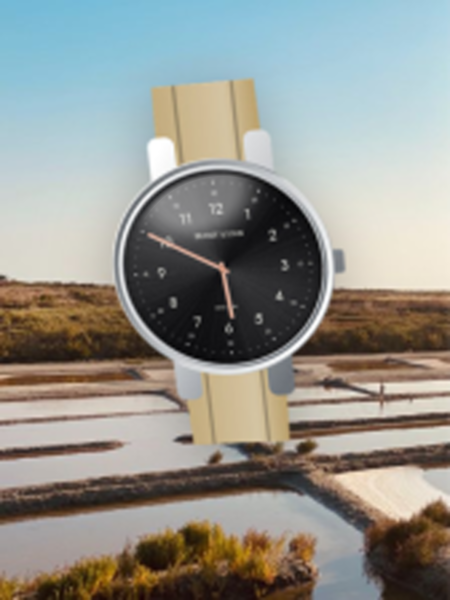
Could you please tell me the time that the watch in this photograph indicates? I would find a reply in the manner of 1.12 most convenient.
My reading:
5.50
